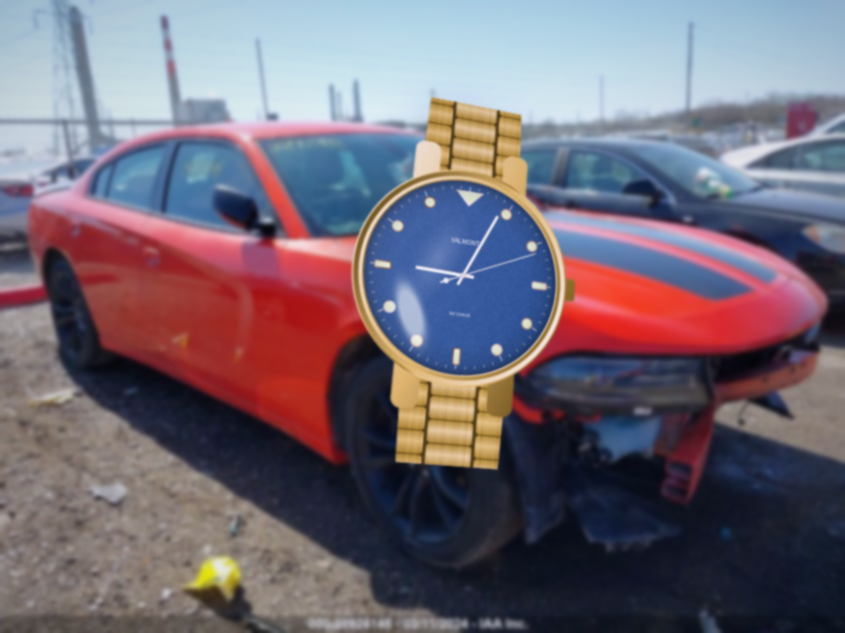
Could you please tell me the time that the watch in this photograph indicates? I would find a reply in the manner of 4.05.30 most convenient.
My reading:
9.04.11
